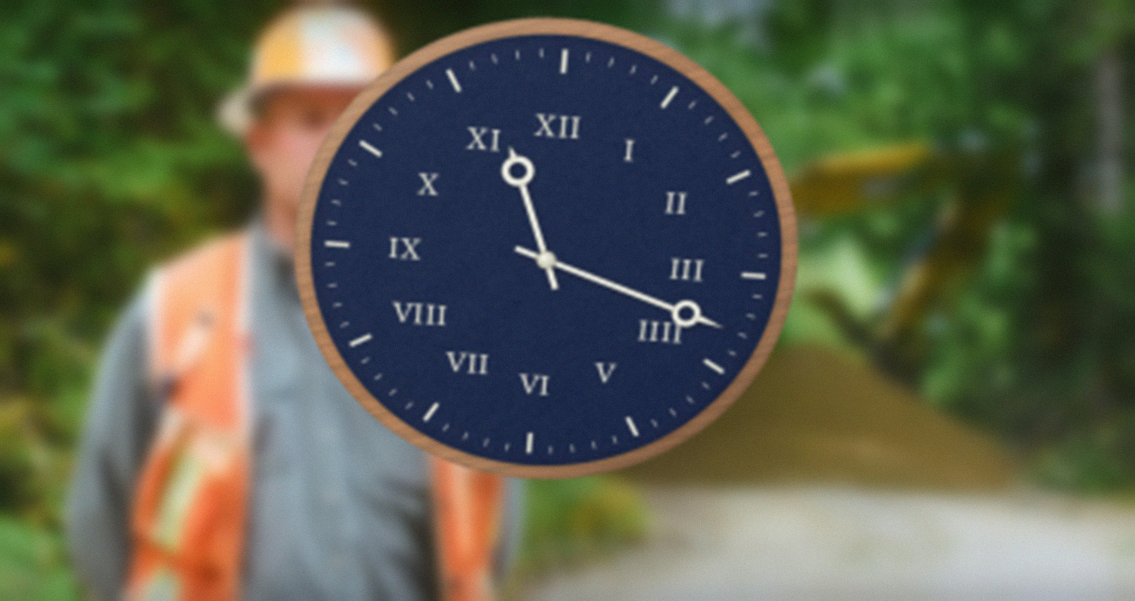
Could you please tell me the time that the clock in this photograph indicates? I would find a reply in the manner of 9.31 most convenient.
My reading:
11.18
